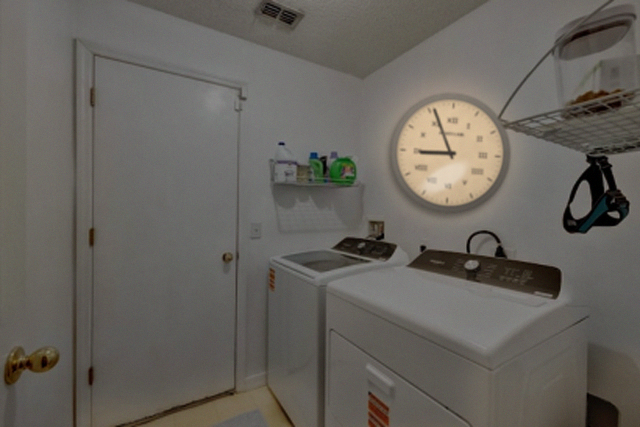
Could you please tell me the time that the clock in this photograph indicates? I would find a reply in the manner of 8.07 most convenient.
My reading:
8.56
